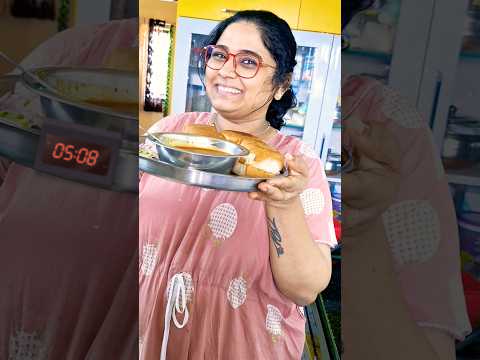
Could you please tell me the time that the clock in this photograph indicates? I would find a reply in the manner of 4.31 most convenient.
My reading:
5.08
